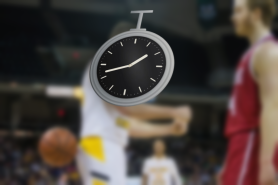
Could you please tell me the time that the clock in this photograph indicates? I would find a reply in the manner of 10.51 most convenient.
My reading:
1.42
